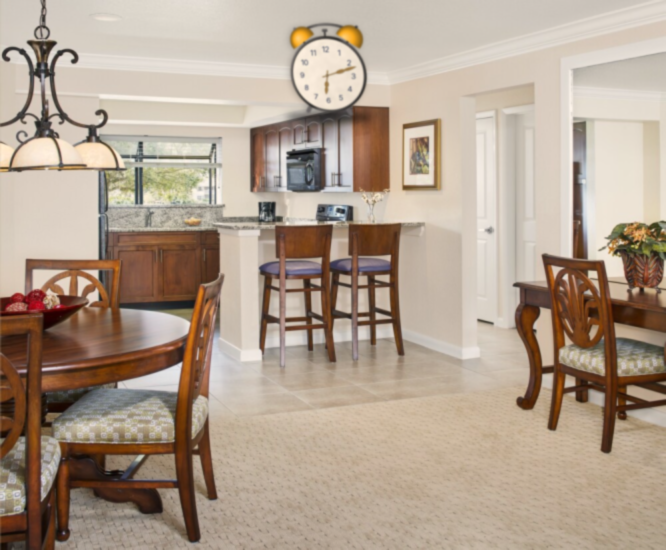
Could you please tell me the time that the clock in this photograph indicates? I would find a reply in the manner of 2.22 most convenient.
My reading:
6.12
